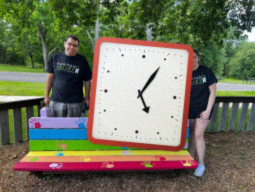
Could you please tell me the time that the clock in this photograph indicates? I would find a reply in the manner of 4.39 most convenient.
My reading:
5.05
